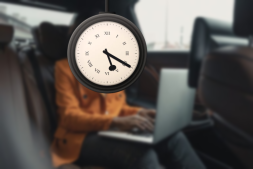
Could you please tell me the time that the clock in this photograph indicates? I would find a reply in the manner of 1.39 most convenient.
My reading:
5.20
